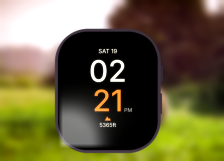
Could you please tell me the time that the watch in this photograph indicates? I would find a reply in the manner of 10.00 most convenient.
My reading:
2.21
